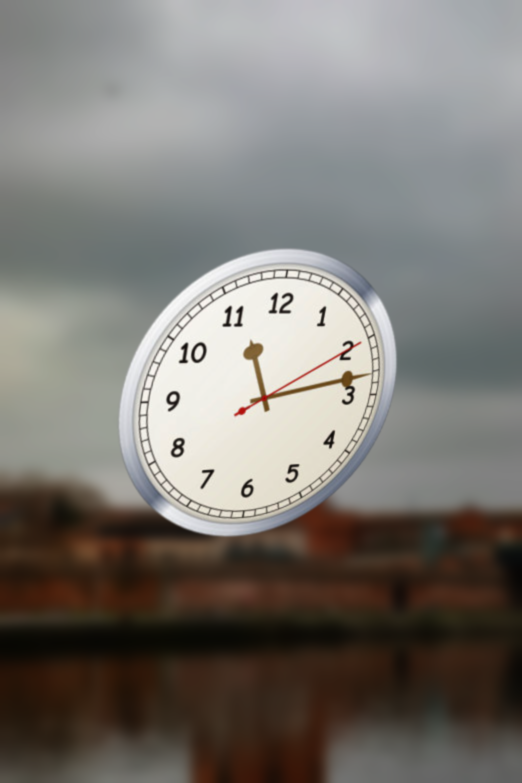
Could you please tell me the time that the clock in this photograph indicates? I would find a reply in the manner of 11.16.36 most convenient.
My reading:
11.13.10
